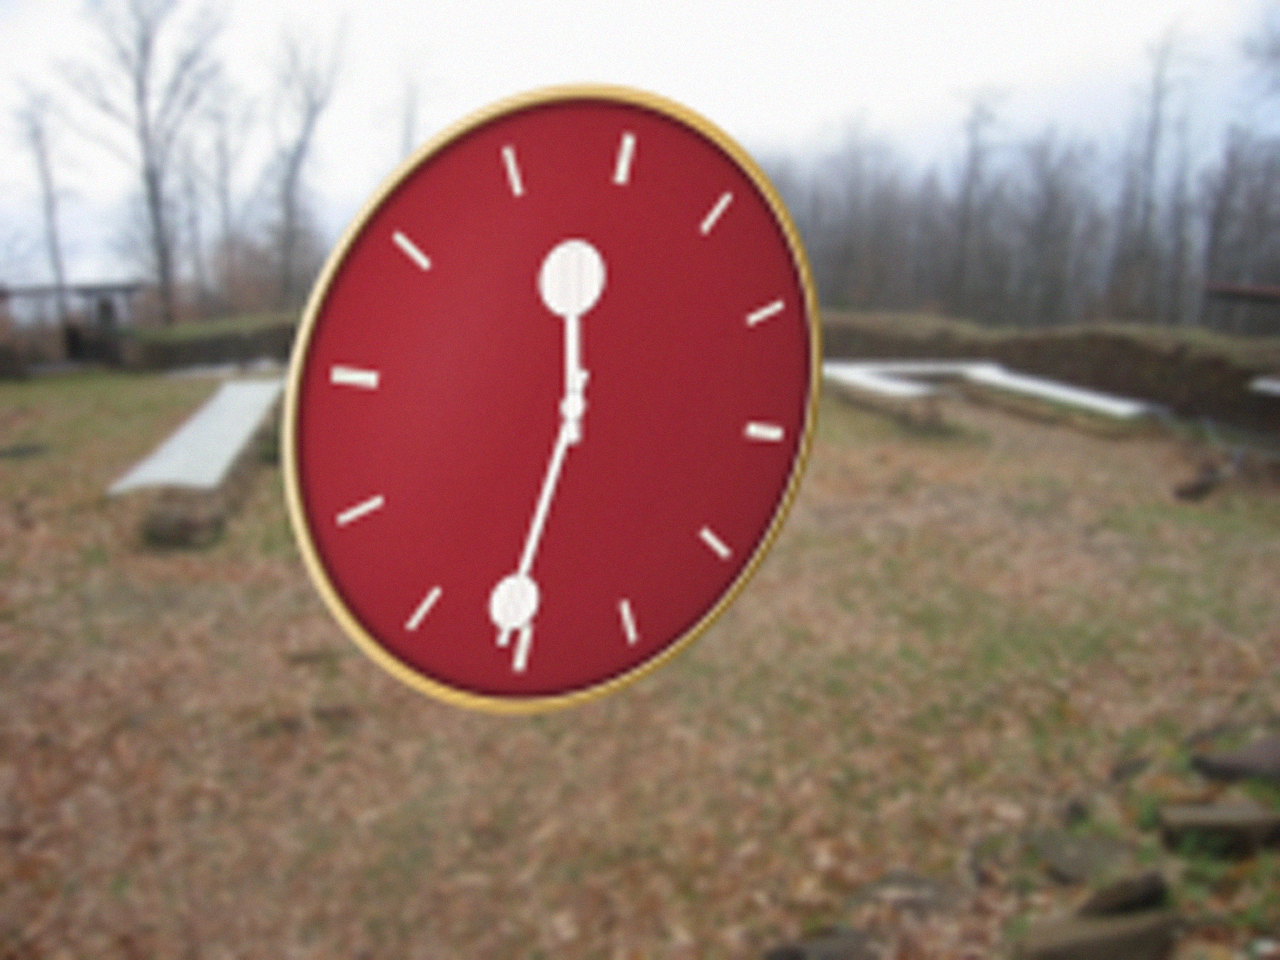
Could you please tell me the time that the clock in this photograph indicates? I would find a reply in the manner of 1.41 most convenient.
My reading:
11.31
